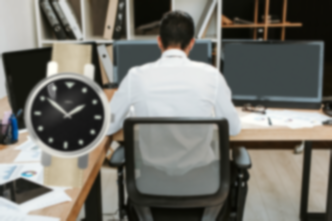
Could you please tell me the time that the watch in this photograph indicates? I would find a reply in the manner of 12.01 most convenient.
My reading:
1.51
